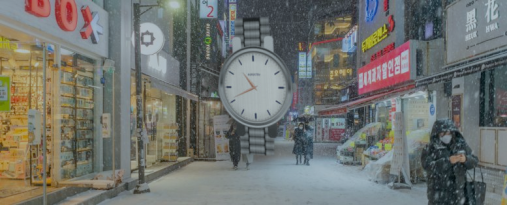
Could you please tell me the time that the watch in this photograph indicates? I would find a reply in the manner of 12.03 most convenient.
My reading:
10.41
